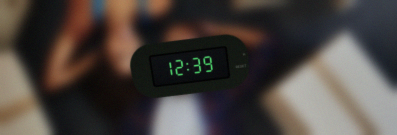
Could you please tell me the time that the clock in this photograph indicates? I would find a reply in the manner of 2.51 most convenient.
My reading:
12.39
